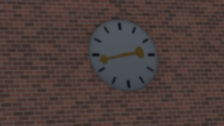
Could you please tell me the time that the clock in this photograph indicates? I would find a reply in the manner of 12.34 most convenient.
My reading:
2.43
